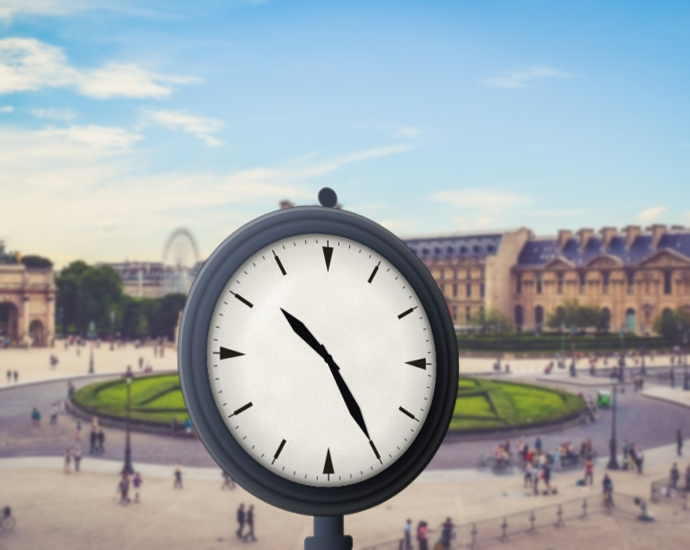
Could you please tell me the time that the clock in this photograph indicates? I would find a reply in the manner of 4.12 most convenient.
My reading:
10.25
